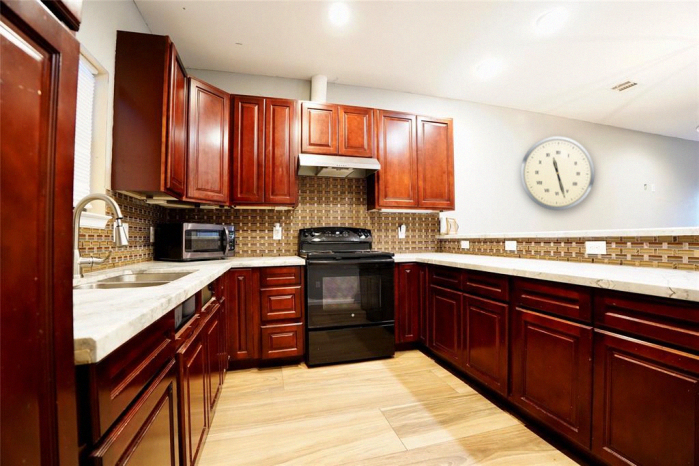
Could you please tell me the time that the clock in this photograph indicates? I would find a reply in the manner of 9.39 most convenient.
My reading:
11.27
